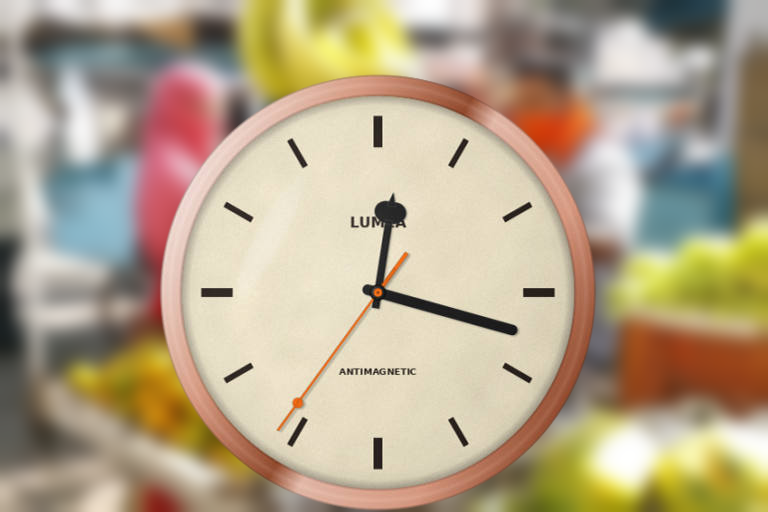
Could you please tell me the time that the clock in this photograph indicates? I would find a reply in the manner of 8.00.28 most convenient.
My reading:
12.17.36
